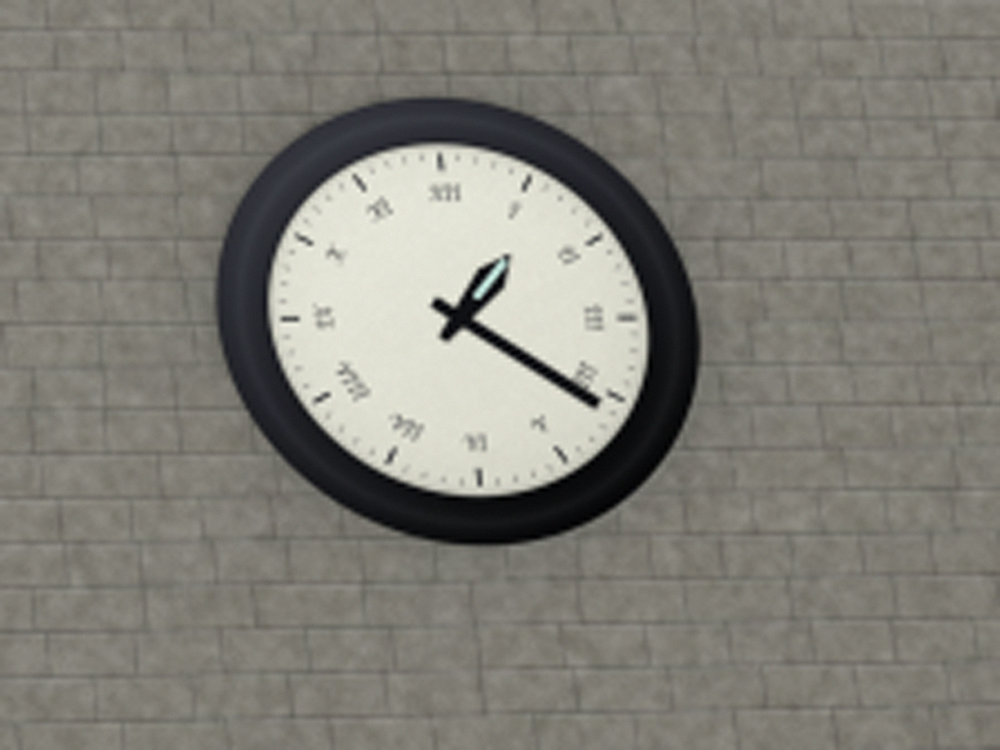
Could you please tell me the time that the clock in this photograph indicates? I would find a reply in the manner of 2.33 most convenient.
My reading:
1.21
